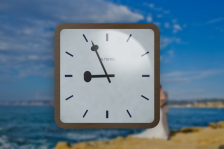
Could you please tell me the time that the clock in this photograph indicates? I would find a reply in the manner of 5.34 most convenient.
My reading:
8.56
